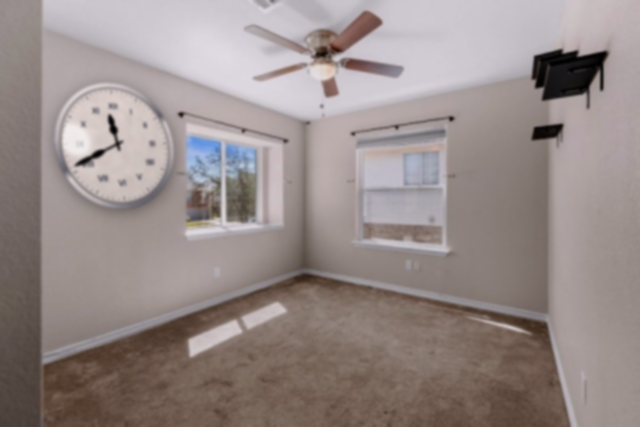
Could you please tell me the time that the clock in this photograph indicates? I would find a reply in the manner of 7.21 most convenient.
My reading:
11.41
